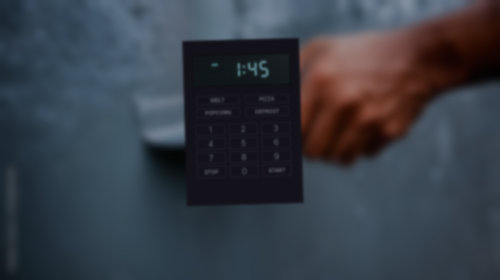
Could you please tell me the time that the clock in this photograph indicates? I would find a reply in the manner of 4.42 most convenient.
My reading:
1.45
